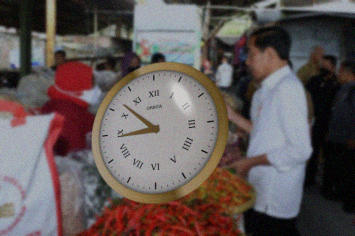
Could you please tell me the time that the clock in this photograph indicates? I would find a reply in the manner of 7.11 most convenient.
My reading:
8.52
